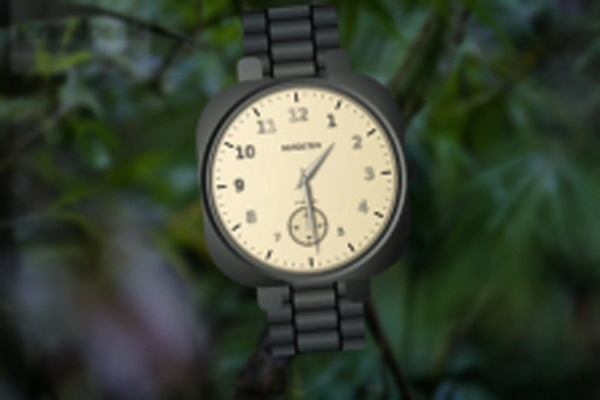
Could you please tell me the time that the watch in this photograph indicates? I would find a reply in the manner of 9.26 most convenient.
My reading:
1.29
